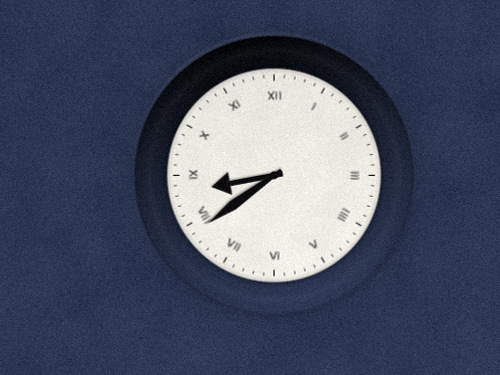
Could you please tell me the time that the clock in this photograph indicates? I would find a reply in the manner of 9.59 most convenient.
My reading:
8.39
